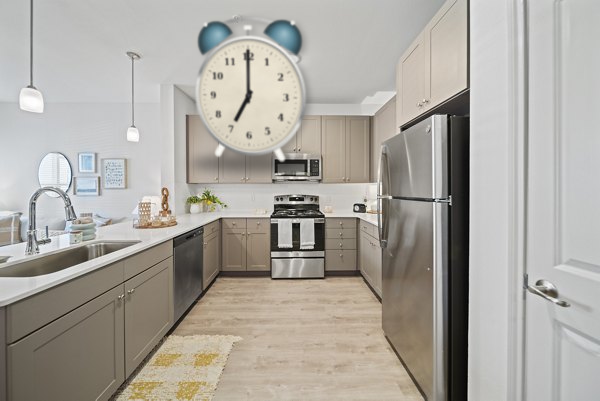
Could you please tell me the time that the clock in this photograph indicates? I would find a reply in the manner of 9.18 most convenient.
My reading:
7.00
